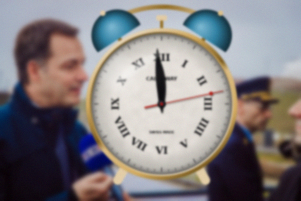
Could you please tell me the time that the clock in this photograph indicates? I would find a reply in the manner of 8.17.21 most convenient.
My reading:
11.59.13
